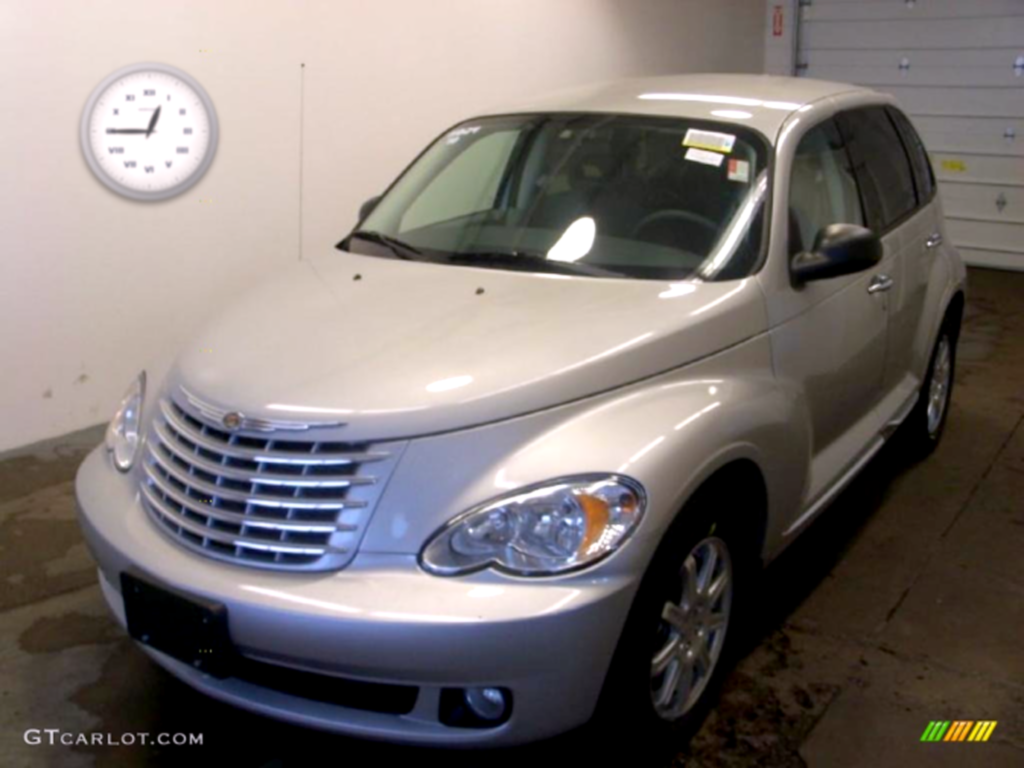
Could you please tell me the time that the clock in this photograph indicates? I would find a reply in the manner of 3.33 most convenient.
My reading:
12.45
